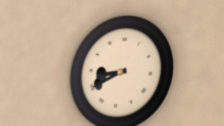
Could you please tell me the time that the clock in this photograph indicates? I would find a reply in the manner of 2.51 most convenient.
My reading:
8.40
